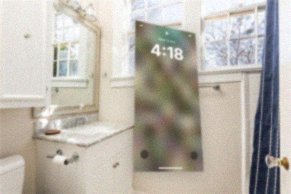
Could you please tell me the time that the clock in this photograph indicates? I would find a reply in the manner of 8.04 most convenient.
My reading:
4.18
